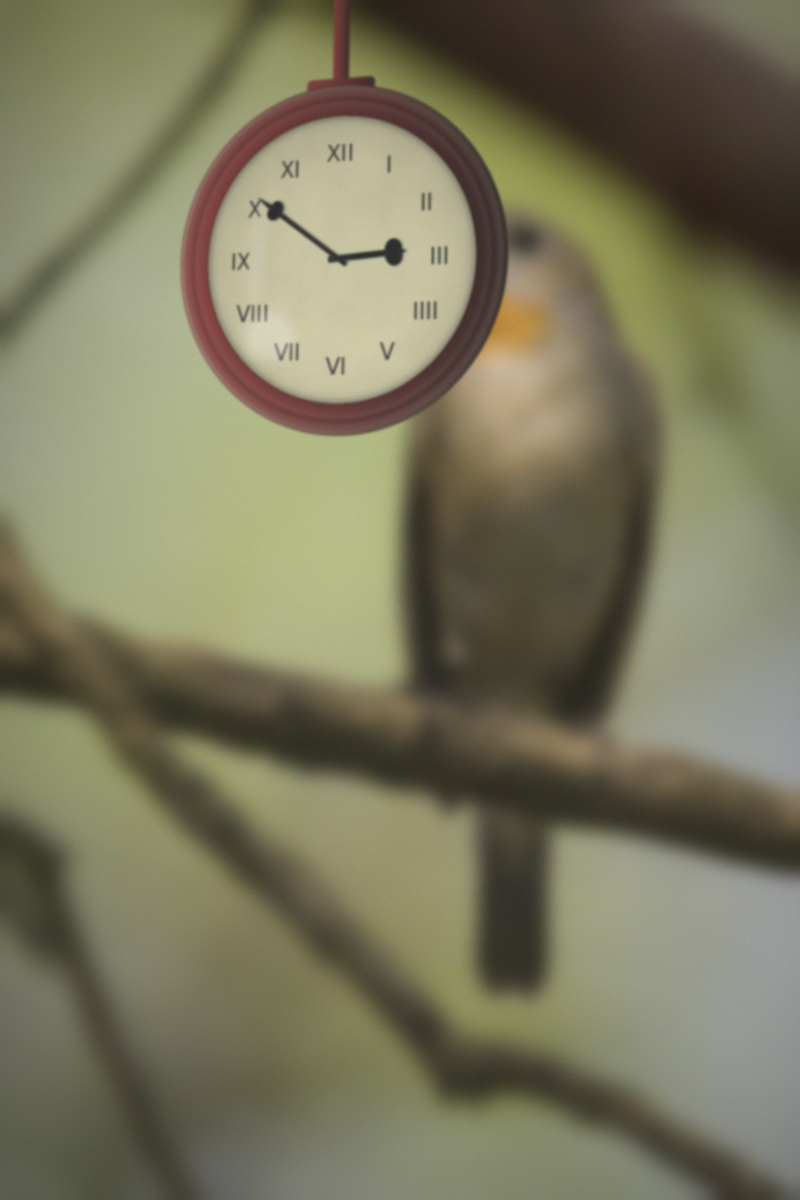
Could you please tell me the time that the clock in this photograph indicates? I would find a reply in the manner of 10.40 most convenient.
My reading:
2.51
